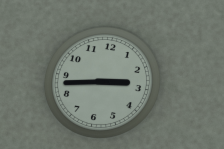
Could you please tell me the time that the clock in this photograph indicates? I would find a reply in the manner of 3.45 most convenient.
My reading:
2.43
